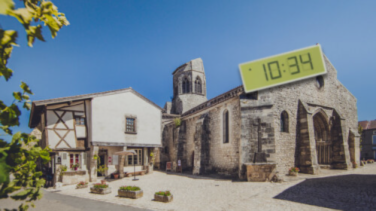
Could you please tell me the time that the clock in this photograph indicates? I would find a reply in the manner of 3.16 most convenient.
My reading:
10.34
